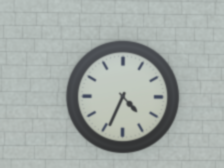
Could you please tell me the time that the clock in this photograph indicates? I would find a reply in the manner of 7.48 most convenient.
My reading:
4.34
